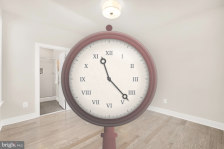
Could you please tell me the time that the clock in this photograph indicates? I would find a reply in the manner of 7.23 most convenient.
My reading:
11.23
